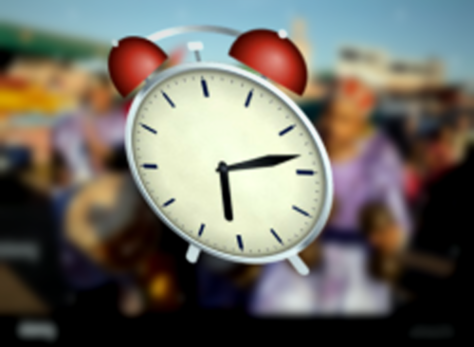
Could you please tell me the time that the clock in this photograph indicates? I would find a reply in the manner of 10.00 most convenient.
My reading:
6.13
